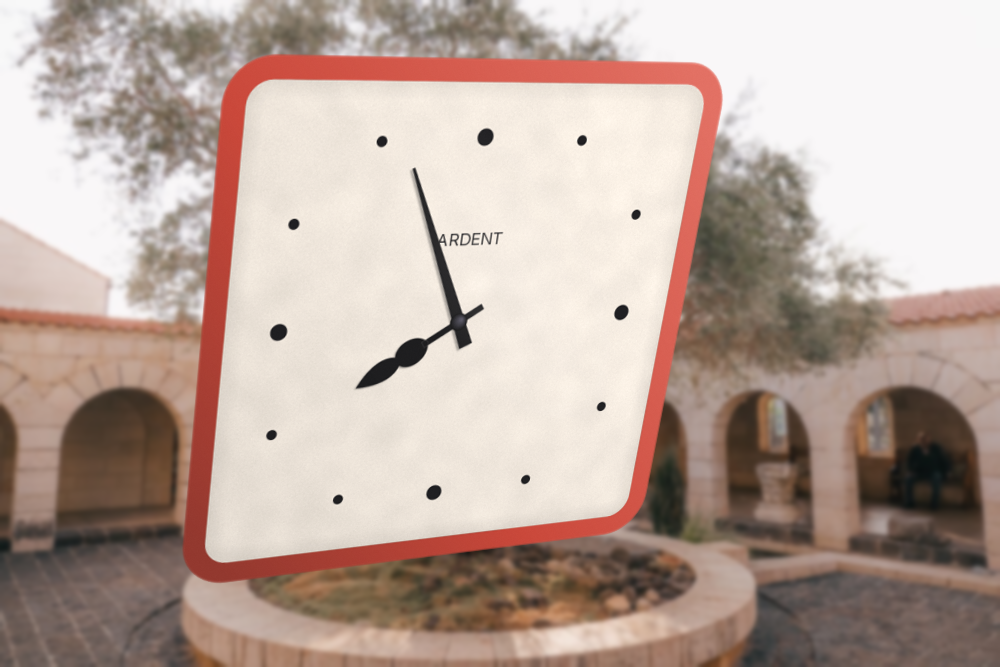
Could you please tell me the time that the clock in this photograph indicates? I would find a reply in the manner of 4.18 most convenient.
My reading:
7.56
